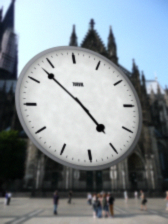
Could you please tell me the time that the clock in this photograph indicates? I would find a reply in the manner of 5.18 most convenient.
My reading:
4.53
